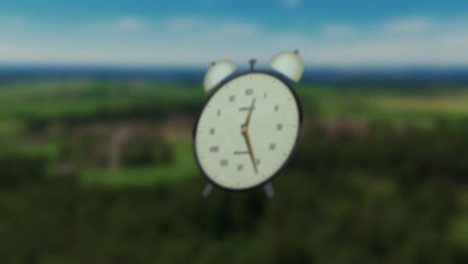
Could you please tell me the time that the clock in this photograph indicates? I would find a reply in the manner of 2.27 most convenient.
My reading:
12.26
